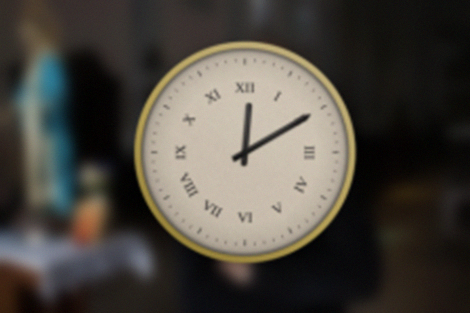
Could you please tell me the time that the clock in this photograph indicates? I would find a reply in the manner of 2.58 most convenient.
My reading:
12.10
